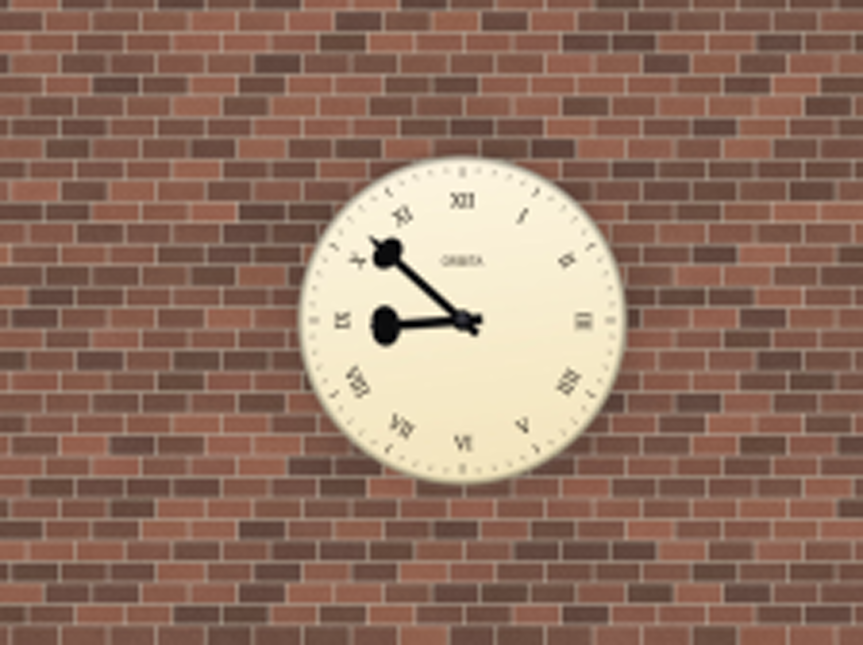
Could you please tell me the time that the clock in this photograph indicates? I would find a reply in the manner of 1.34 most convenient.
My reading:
8.52
